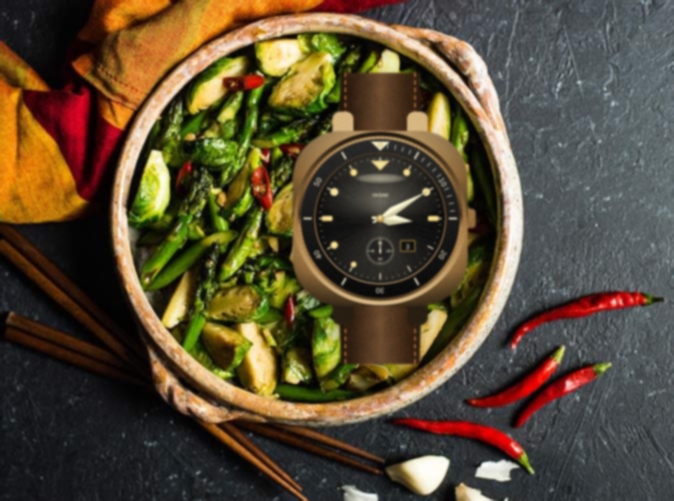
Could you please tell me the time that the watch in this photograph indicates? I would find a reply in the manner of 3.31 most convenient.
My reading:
3.10
